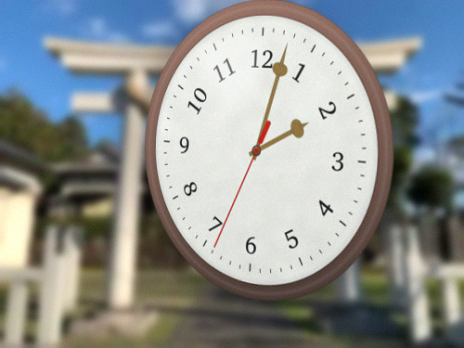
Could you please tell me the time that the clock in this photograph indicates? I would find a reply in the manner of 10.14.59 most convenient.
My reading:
2.02.34
